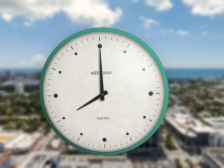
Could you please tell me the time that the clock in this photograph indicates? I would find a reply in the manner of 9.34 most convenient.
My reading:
8.00
